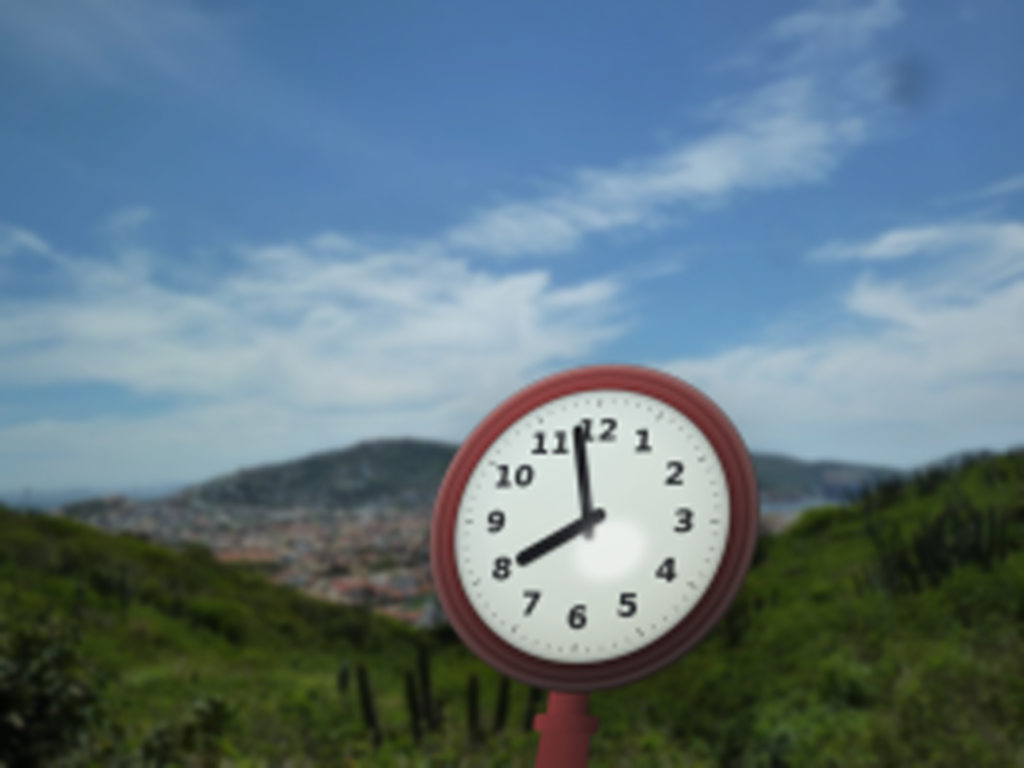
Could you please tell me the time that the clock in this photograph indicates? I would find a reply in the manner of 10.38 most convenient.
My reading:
7.58
